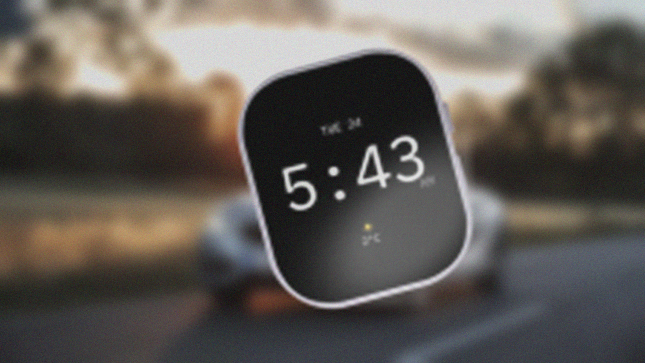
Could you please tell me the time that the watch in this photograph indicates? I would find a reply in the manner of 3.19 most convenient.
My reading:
5.43
